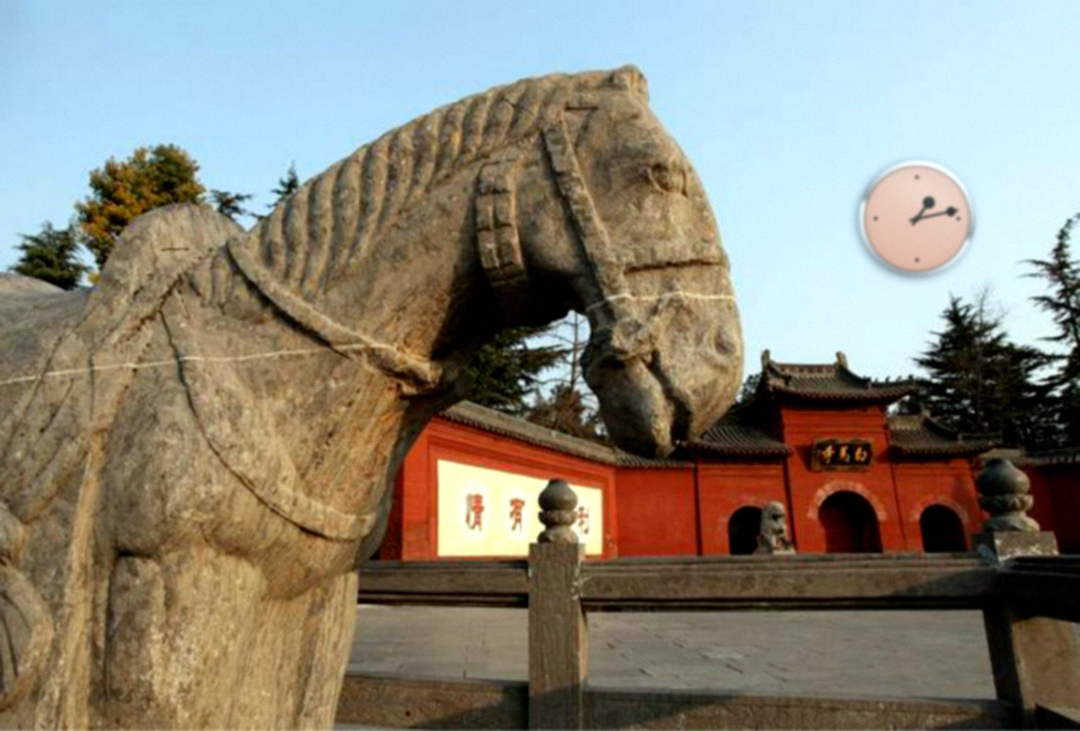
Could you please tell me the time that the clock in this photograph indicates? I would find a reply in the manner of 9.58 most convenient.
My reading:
1.13
